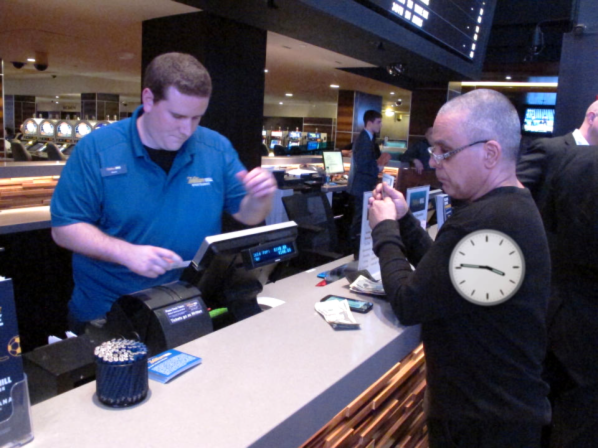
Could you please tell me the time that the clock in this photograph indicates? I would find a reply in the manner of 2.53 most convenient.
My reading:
3.46
